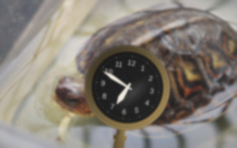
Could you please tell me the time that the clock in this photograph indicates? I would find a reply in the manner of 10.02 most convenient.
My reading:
6.49
